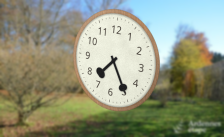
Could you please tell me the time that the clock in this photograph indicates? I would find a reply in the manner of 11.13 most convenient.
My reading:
7.25
